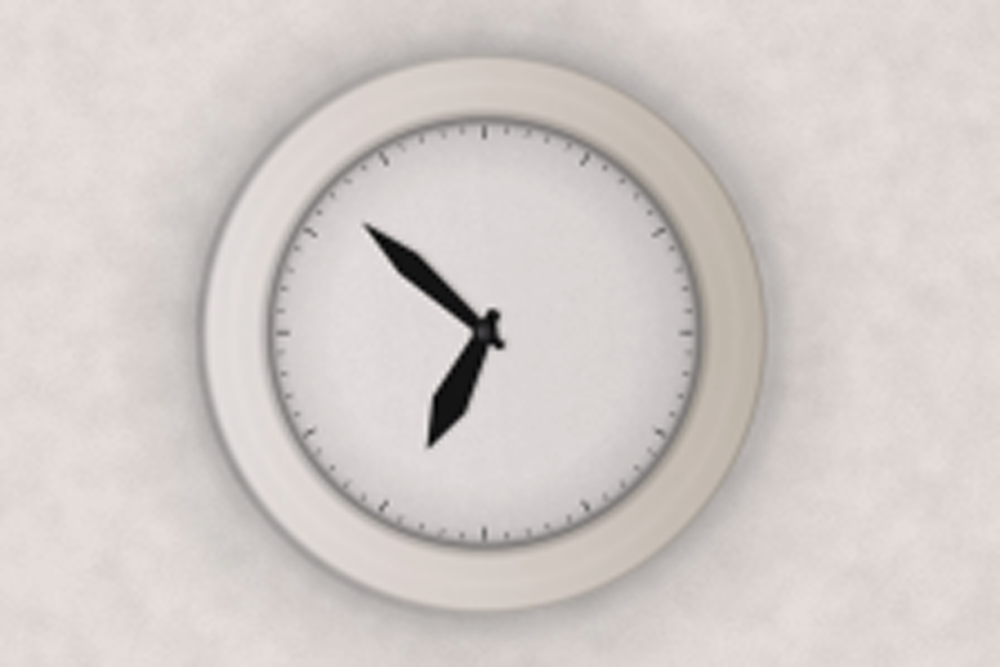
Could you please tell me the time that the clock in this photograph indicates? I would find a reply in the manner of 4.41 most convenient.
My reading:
6.52
